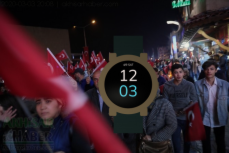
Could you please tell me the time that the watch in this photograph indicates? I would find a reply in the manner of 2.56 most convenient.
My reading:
12.03
